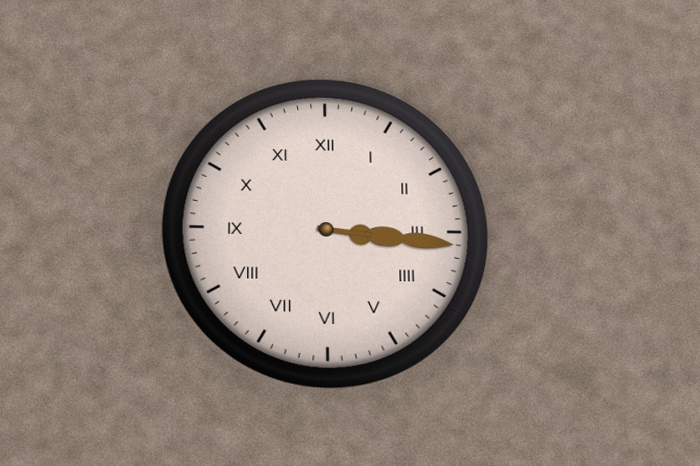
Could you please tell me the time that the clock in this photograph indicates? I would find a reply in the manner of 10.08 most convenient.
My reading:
3.16
